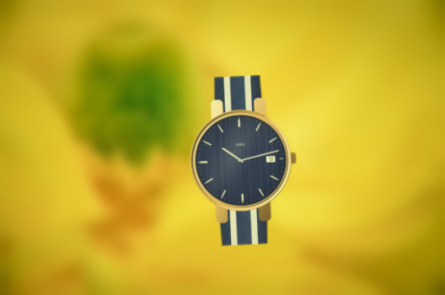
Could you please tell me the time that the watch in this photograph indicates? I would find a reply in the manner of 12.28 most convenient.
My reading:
10.13
